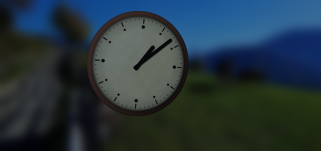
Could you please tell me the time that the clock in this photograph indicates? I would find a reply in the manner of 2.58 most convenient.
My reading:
1.08
